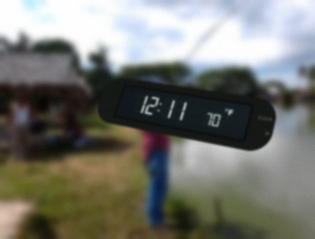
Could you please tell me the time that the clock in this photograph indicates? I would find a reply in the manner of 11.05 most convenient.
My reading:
12.11
